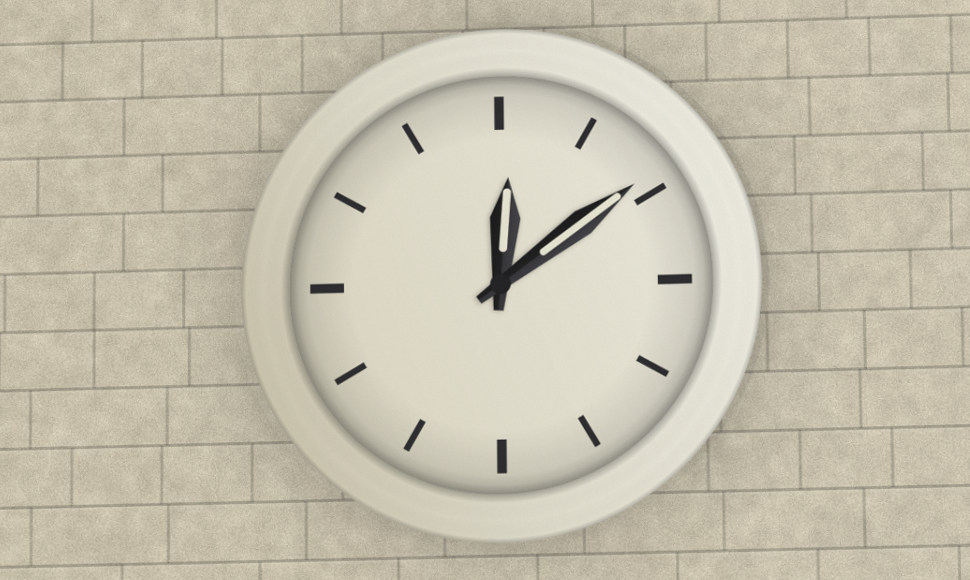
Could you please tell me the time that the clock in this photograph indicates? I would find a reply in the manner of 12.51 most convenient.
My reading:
12.09
